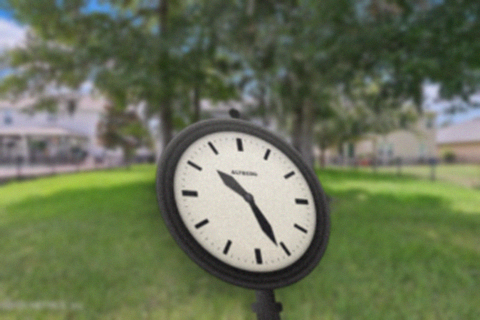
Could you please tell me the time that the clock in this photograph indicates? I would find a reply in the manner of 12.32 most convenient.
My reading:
10.26
